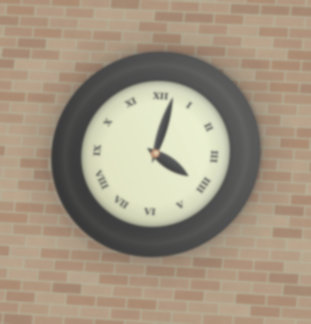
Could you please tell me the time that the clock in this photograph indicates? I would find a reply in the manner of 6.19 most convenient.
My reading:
4.02
